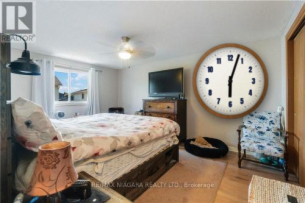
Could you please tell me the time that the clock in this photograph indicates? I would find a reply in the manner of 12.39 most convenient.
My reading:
6.03
